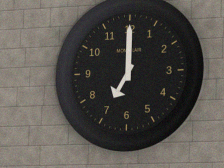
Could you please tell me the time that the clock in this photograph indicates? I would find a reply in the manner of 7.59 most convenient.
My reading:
7.00
